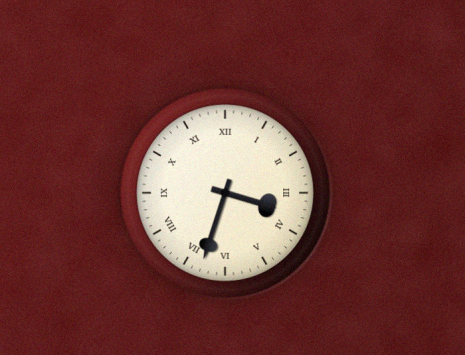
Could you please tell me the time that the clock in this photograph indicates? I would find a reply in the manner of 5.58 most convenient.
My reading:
3.33
